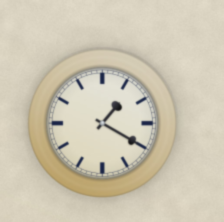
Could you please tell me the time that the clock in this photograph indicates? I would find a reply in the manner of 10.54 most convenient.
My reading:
1.20
